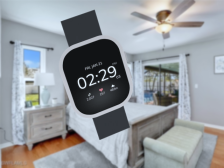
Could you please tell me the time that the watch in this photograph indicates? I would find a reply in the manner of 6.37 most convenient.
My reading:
2.29
